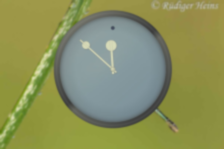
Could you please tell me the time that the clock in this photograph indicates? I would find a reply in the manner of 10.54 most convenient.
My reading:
11.52
